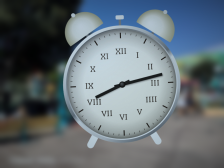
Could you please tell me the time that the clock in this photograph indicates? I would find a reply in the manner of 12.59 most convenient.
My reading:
8.13
